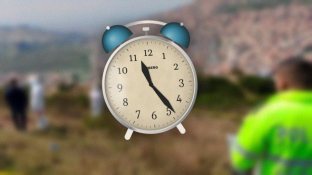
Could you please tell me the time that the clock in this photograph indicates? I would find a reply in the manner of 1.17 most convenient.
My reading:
11.24
